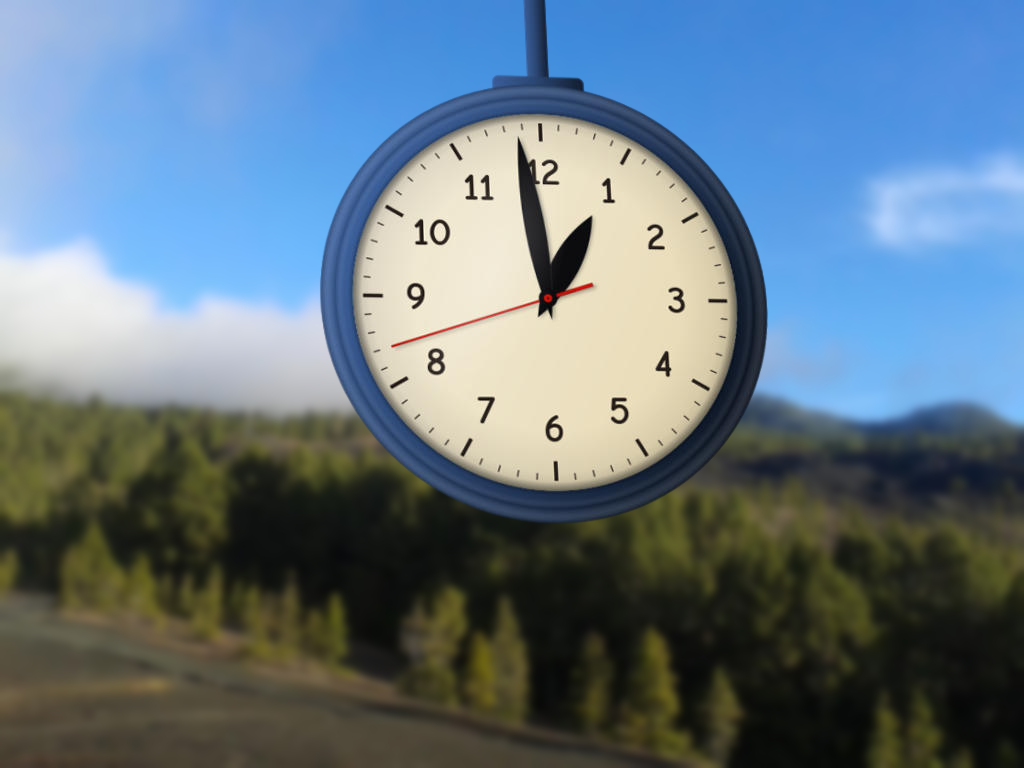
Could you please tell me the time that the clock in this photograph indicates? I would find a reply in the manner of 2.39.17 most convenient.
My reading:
12.58.42
